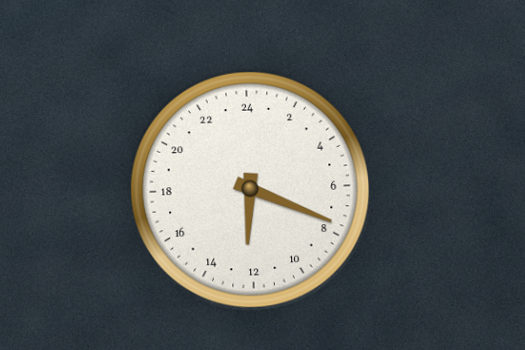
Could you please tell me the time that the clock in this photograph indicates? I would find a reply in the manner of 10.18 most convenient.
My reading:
12.19
